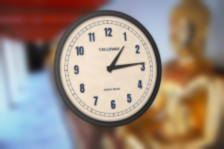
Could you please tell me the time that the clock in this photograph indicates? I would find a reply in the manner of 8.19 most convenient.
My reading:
1.14
